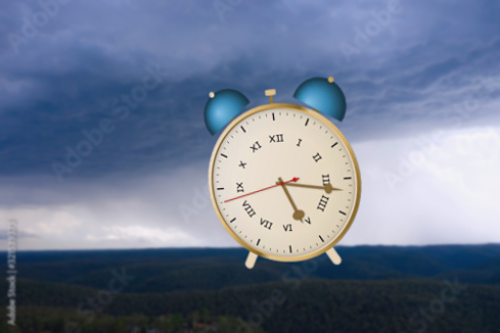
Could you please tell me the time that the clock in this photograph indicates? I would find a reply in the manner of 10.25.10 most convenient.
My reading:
5.16.43
